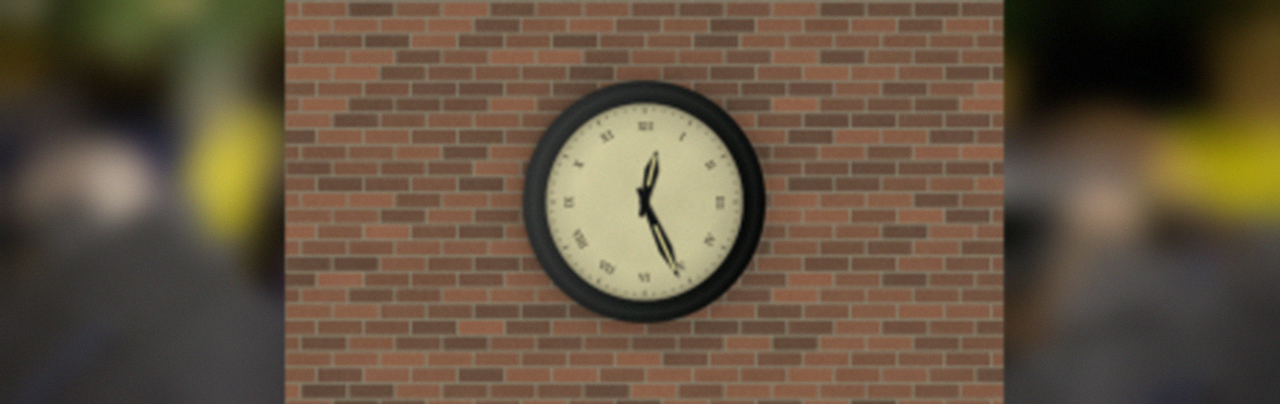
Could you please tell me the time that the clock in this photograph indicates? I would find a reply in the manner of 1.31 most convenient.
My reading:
12.26
